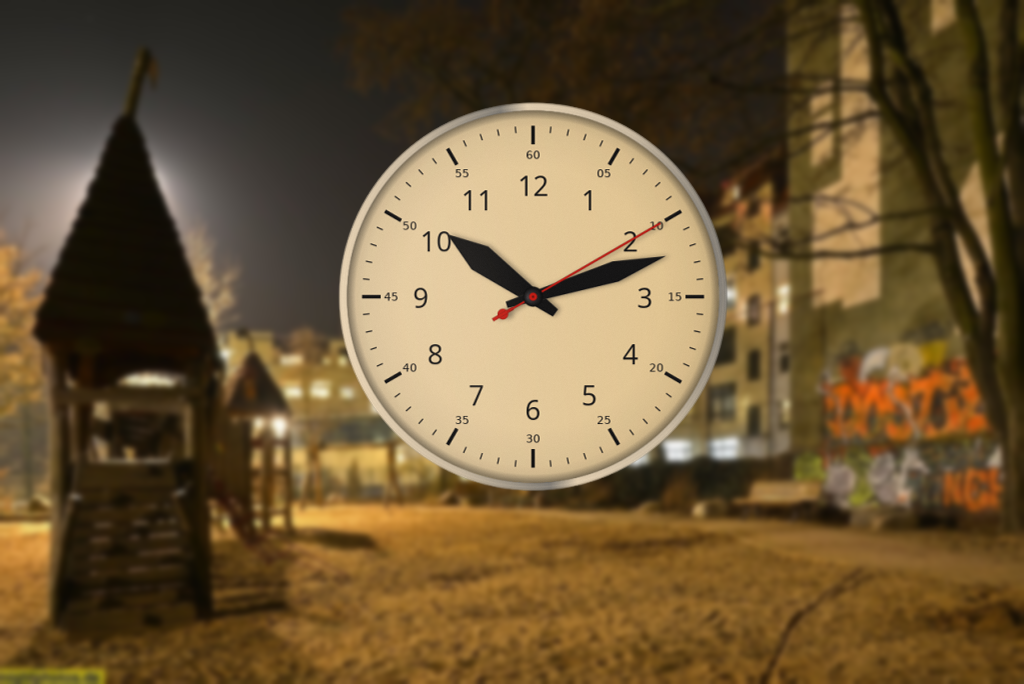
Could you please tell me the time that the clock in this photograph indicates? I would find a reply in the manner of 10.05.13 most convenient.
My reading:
10.12.10
